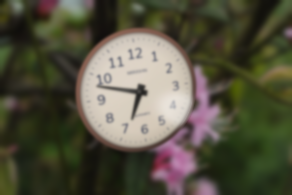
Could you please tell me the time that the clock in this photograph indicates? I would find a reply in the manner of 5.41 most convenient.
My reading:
6.48
